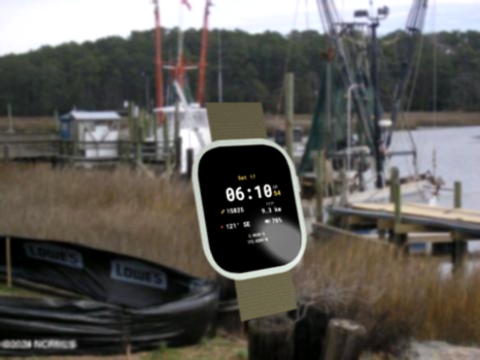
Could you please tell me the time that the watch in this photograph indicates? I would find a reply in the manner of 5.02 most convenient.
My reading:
6.10
